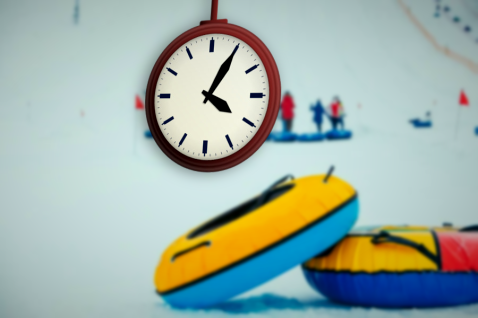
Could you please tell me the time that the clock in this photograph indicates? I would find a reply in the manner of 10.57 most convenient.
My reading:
4.05
